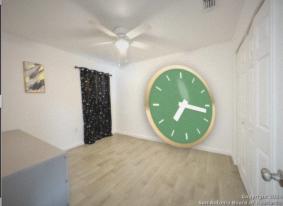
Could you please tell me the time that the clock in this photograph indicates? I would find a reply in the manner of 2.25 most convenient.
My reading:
7.17
